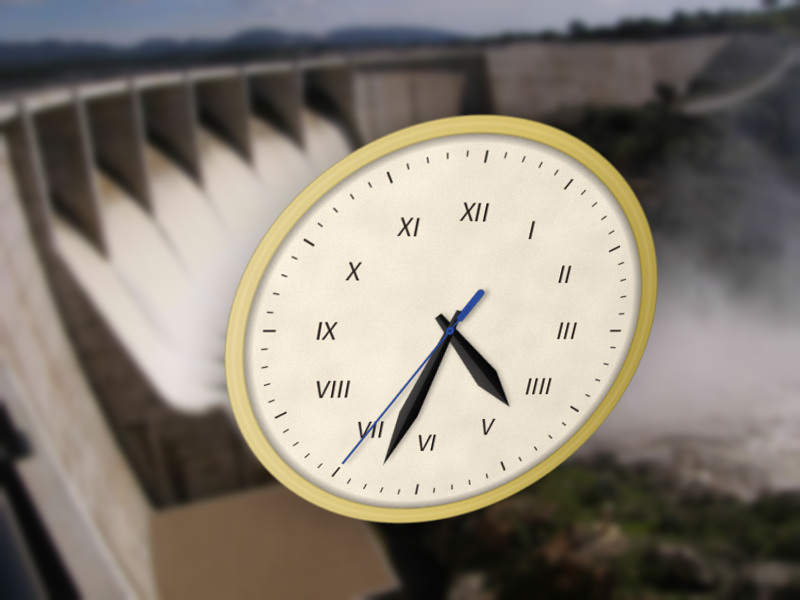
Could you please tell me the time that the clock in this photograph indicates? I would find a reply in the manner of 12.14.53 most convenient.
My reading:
4.32.35
